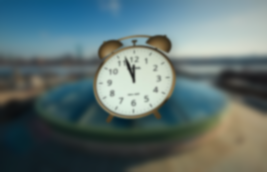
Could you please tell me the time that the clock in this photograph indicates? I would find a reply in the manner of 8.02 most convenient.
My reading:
11.57
